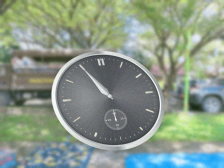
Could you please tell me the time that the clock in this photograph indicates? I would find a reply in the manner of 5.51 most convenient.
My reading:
10.55
